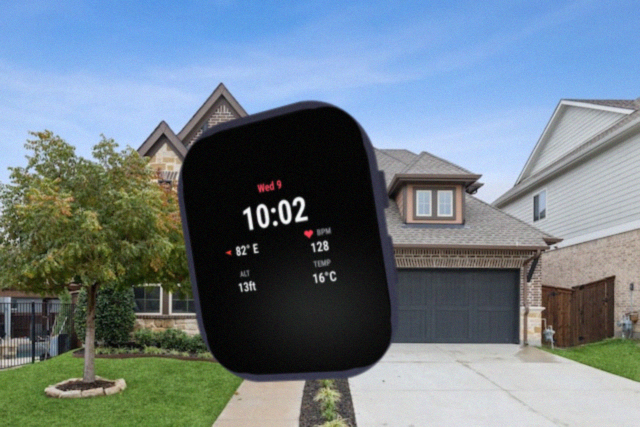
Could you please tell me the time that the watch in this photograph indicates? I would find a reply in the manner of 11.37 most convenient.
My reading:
10.02
